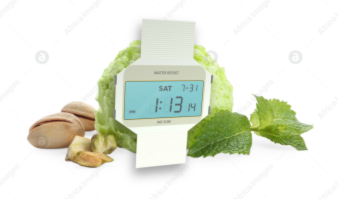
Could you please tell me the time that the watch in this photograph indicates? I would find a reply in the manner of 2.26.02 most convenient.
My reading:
1.13.14
